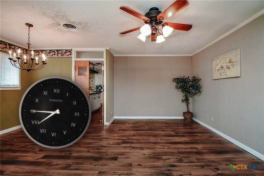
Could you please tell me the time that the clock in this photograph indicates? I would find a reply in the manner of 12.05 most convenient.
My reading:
7.45
